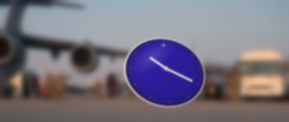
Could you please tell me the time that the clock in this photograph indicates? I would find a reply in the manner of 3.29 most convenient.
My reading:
10.20
